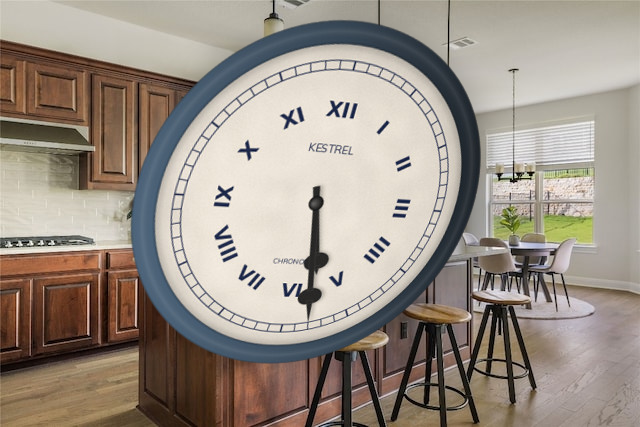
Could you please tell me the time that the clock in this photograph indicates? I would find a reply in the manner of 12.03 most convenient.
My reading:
5.28
